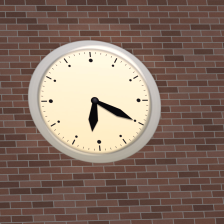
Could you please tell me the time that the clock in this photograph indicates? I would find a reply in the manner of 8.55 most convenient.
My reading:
6.20
